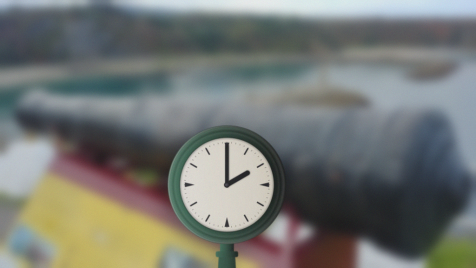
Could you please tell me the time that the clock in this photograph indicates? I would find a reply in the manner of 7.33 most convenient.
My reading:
2.00
